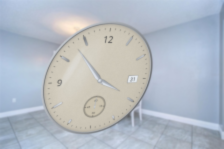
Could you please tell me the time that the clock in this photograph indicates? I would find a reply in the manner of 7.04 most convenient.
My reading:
3.53
